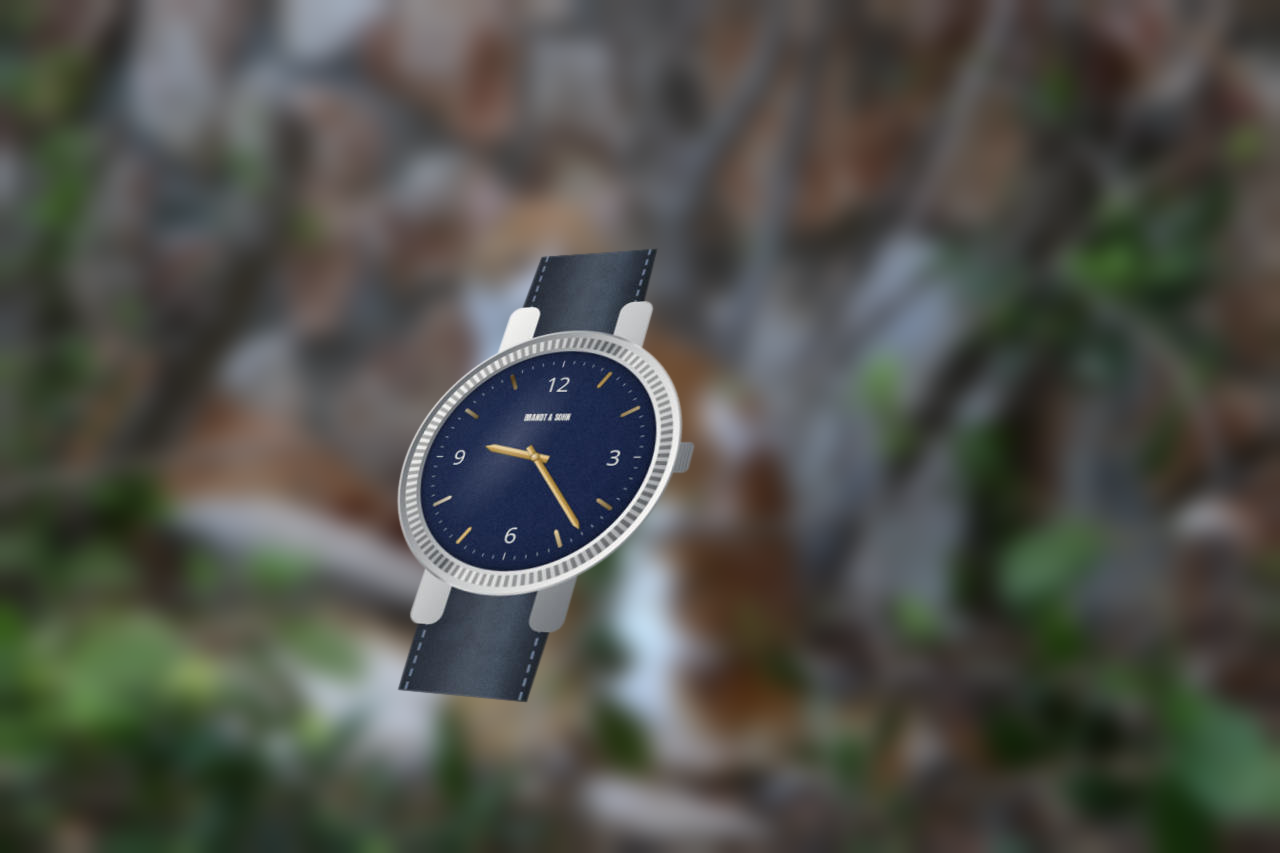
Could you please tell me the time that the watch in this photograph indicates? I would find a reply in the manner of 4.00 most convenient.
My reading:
9.23
